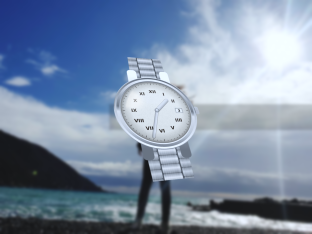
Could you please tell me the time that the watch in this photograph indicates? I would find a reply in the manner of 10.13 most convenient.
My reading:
1.33
